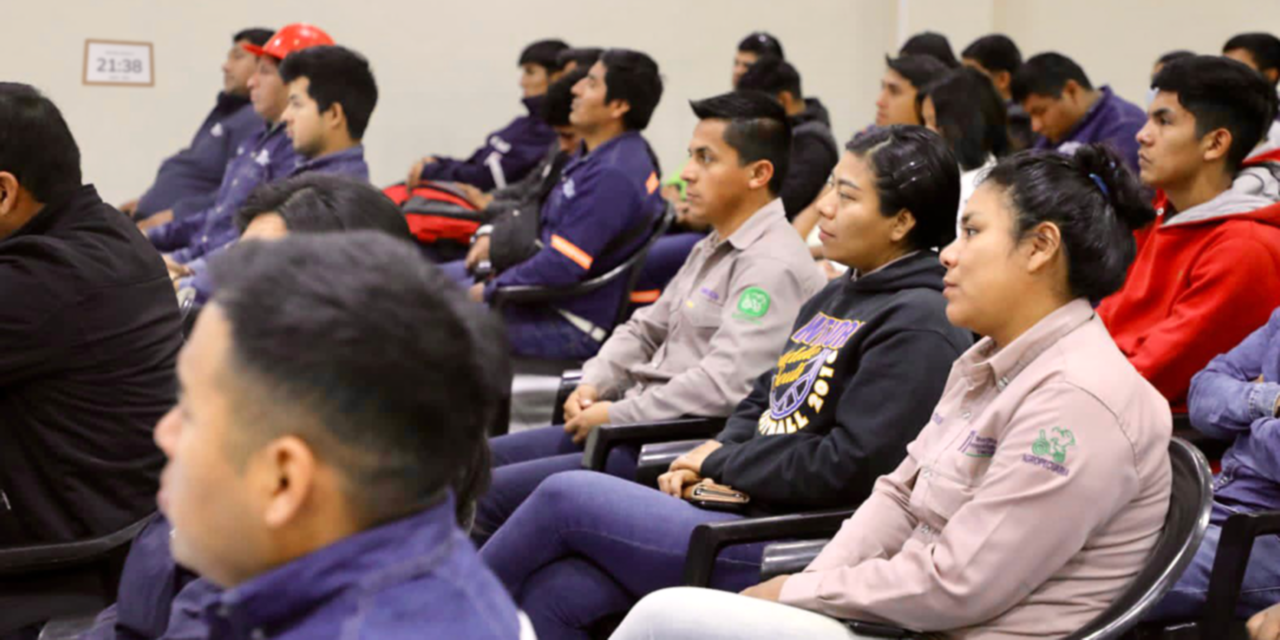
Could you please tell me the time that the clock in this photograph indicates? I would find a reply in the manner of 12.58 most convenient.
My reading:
21.38
